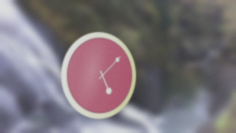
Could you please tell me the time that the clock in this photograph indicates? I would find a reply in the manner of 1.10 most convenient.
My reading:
5.08
